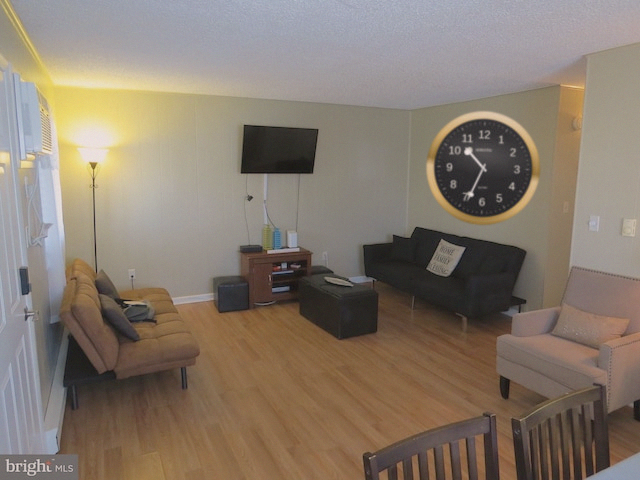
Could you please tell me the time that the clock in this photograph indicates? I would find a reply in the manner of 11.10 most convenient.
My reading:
10.34
